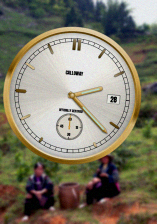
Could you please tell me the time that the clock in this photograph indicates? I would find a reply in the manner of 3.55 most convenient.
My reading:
2.22
